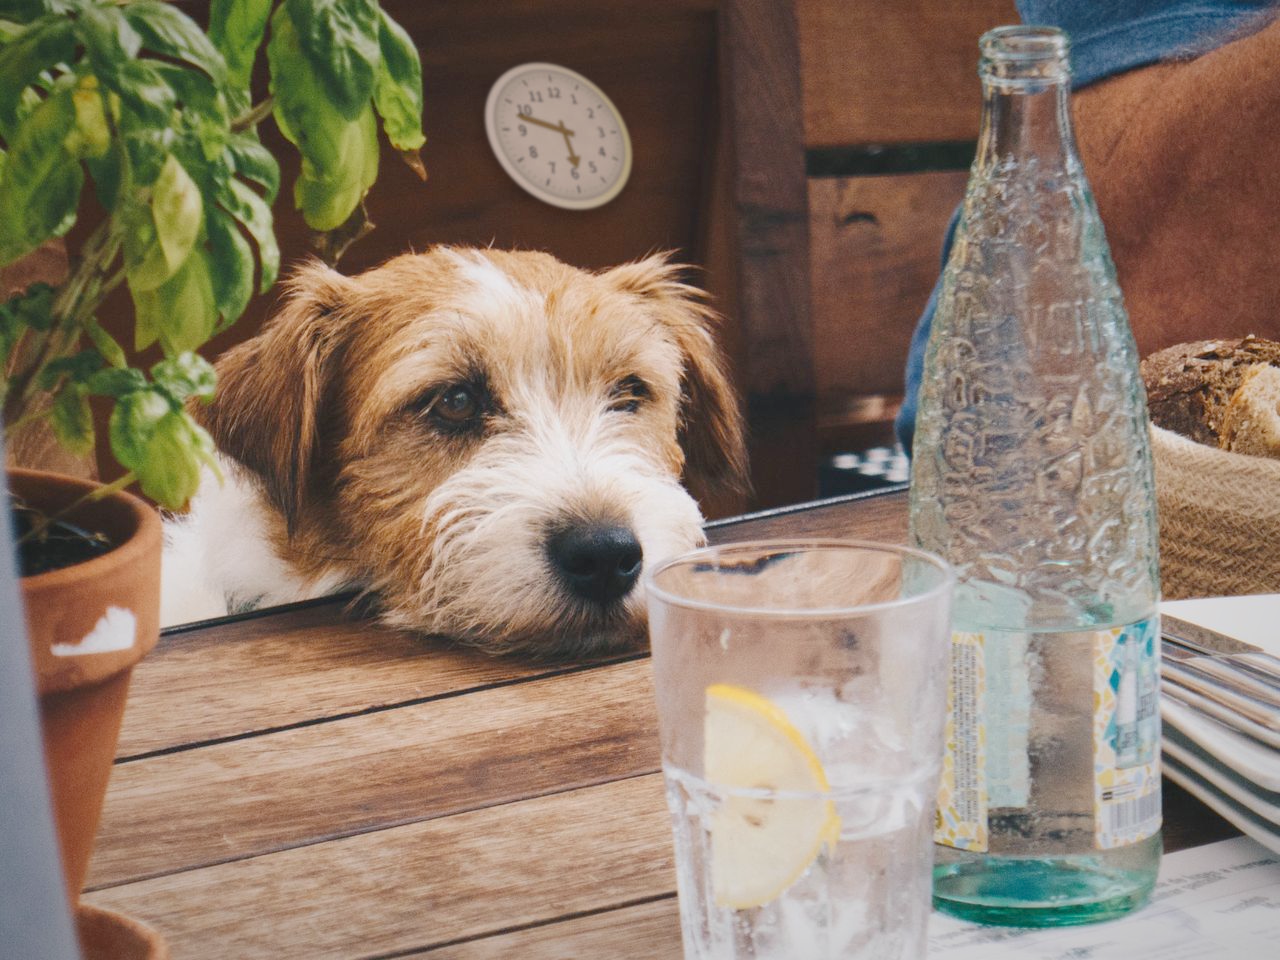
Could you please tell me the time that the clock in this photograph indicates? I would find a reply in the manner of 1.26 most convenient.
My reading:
5.48
